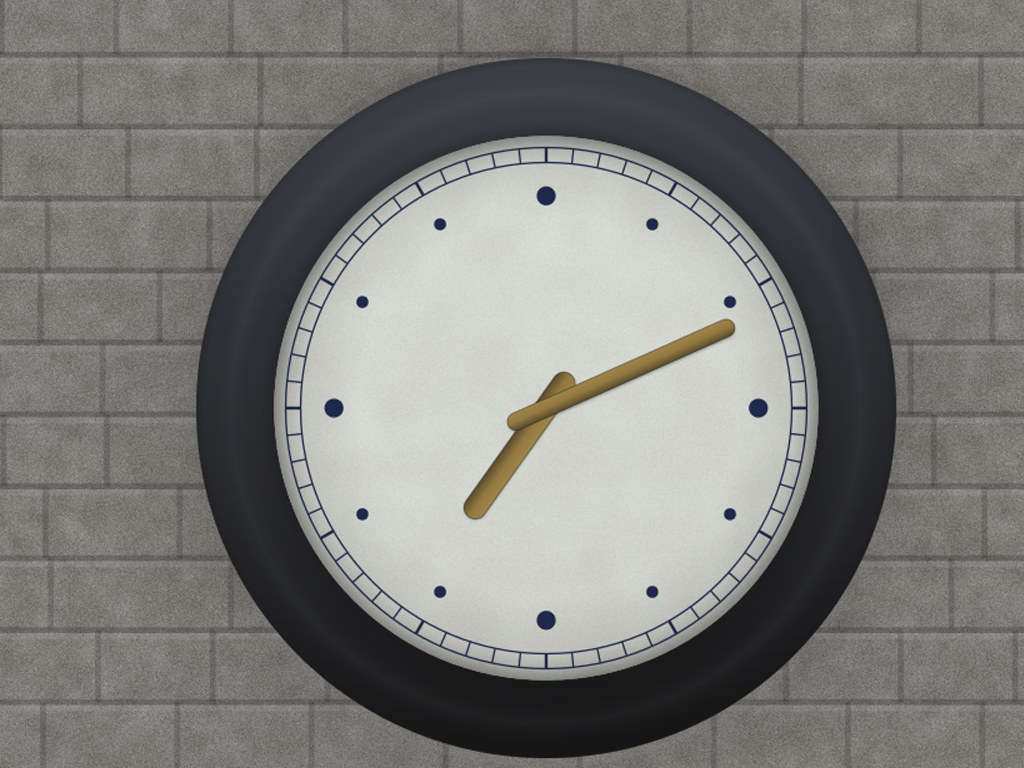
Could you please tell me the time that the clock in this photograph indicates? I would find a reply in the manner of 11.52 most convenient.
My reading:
7.11
